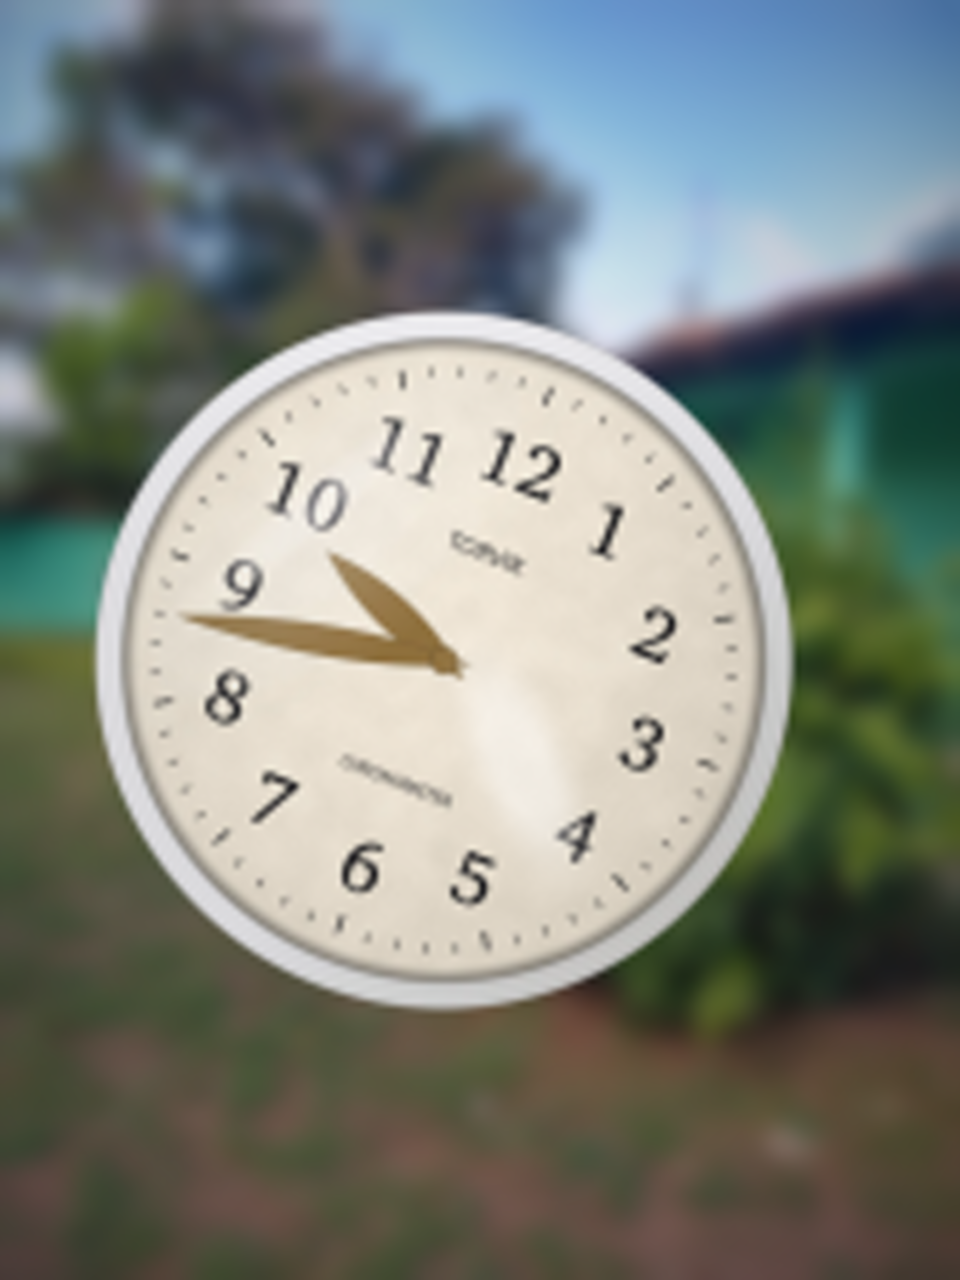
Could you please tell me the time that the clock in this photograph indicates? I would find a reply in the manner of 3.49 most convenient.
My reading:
9.43
